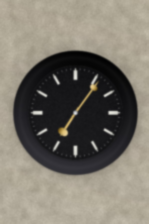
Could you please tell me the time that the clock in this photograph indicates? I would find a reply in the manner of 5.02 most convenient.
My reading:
7.06
